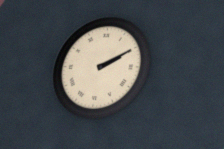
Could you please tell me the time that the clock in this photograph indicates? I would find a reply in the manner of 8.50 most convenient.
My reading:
2.10
